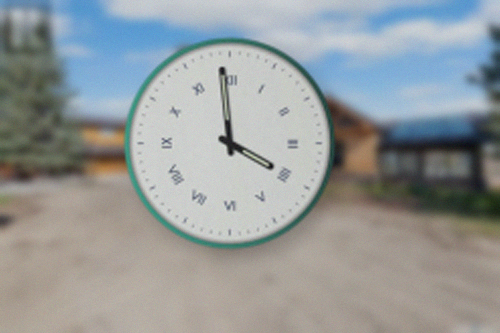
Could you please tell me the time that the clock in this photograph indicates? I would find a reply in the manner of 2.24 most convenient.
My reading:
3.59
